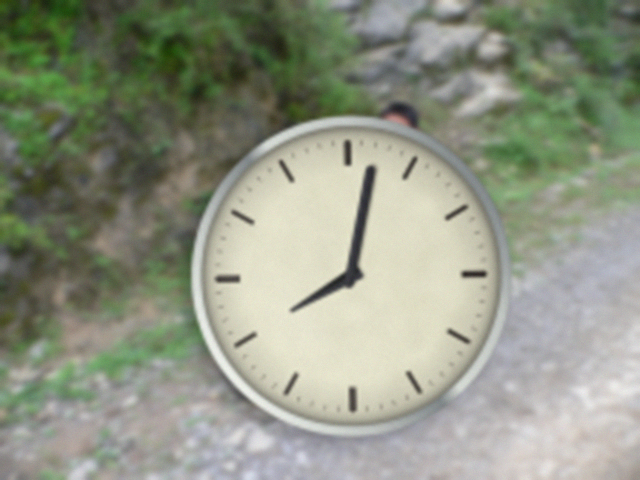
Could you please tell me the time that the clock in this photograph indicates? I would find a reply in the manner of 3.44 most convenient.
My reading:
8.02
